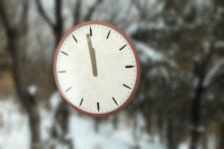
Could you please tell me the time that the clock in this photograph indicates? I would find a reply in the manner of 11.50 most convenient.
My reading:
11.59
